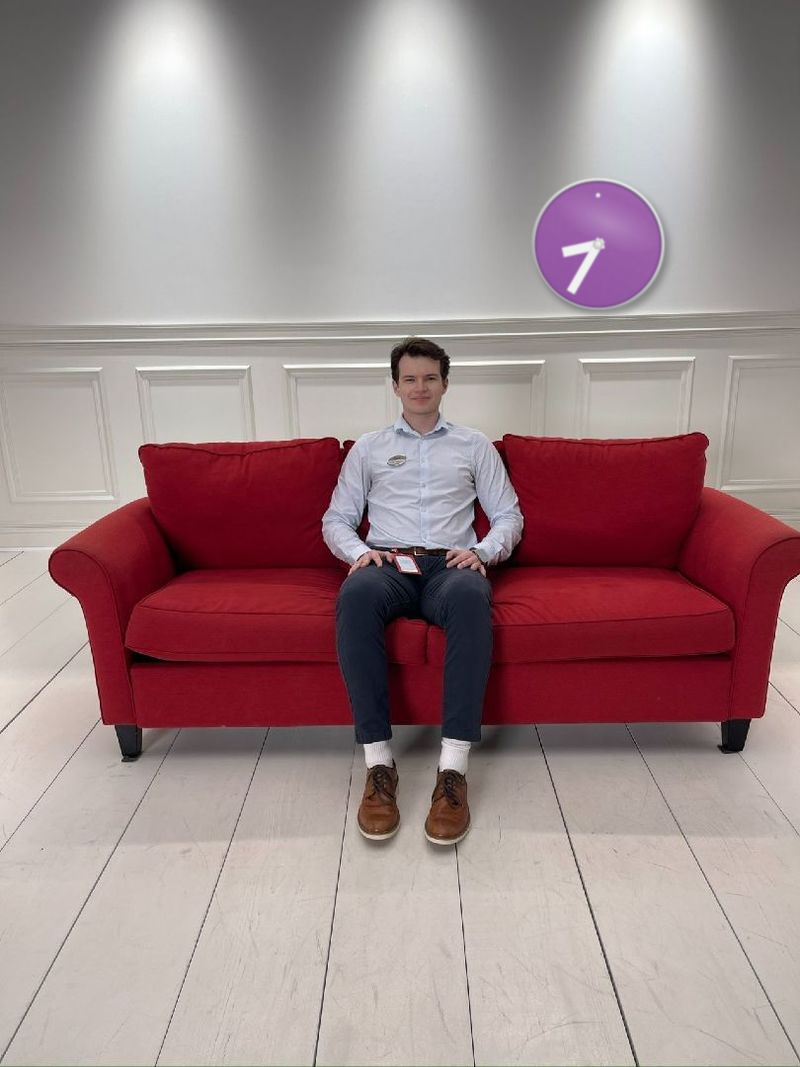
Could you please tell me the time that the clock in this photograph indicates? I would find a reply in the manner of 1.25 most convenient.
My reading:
8.35
